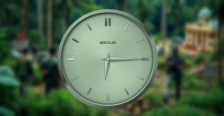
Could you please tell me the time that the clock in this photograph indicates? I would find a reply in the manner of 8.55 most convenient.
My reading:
6.15
